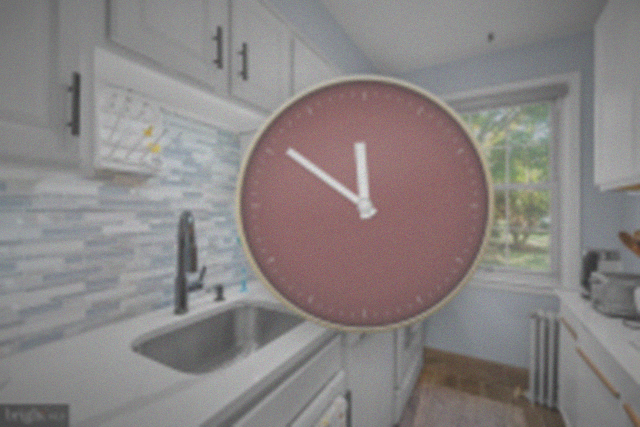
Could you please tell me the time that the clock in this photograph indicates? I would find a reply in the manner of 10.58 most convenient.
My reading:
11.51
